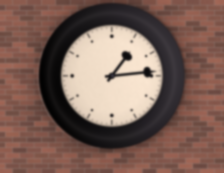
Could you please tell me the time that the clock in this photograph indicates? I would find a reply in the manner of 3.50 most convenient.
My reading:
1.14
